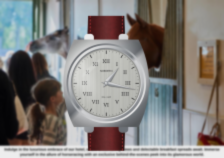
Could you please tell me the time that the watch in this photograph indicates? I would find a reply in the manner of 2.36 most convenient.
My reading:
1.17
